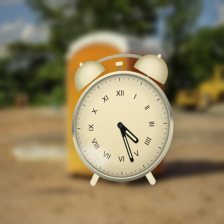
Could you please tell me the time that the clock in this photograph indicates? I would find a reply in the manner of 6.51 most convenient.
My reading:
4.27
